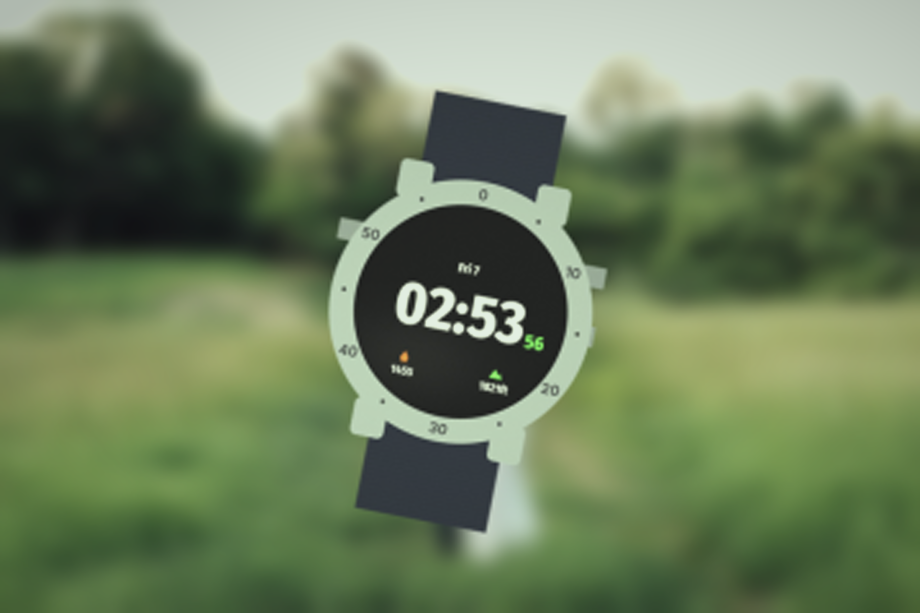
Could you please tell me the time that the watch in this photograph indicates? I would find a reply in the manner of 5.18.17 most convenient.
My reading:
2.53.56
